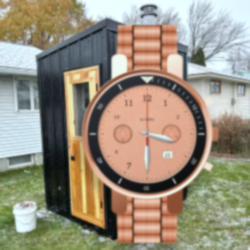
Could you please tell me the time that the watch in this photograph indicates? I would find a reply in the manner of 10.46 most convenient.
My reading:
3.30
